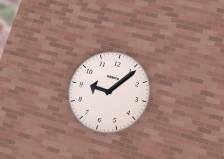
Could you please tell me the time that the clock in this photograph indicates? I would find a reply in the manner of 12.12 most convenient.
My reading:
9.06
